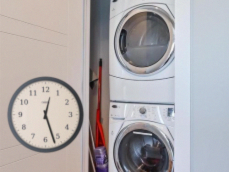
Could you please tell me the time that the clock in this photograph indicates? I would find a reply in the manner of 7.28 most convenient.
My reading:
12.27
